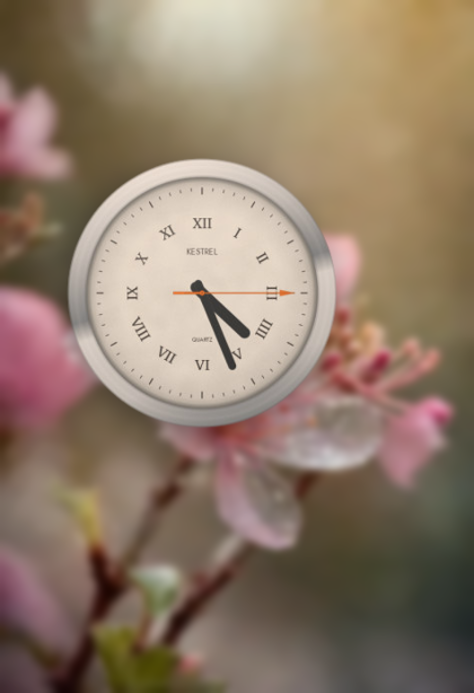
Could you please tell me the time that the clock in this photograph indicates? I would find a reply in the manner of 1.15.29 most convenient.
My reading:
4.26.15
